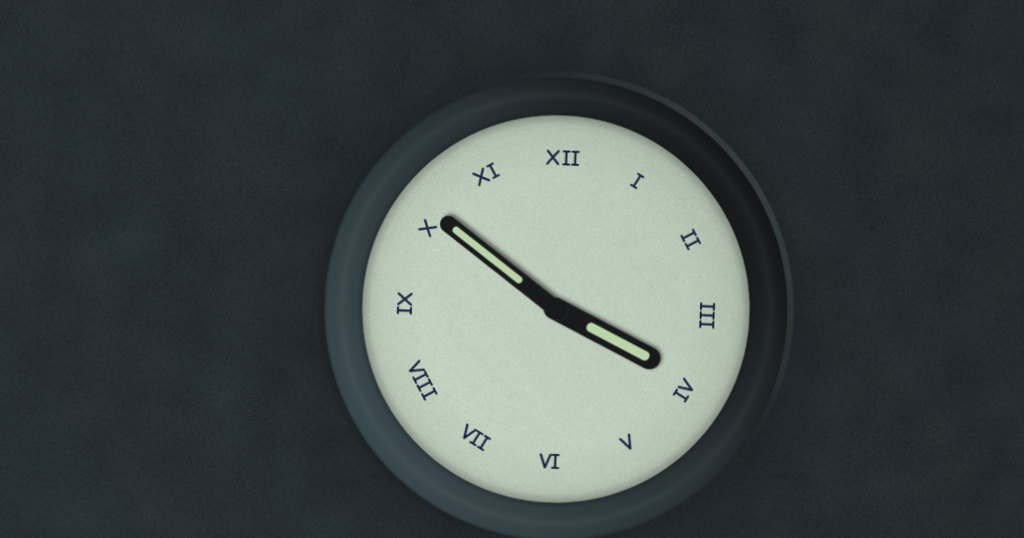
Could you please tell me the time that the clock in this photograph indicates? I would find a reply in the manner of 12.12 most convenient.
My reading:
3.51
